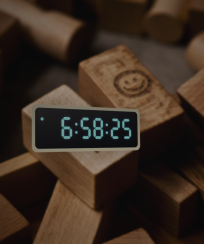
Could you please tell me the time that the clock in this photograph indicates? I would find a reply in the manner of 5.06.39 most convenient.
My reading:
6.58.25
